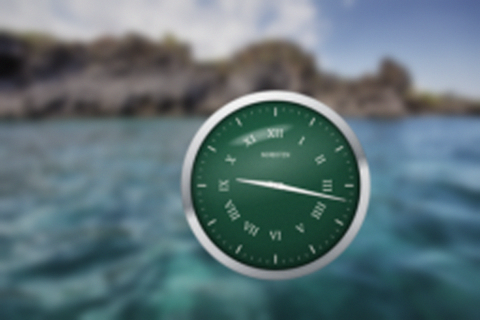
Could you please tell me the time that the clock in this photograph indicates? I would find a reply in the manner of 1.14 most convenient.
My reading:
9.17
